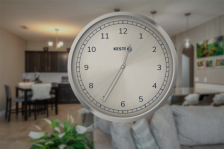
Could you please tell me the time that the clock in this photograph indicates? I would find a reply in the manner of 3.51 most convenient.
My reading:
12.35
